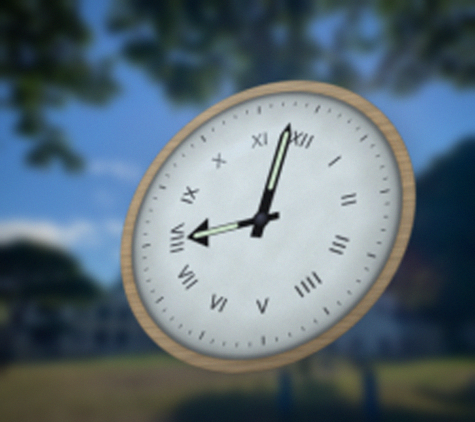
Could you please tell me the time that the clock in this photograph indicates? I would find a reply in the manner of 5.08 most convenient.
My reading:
7.58
